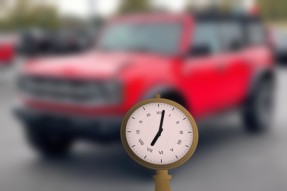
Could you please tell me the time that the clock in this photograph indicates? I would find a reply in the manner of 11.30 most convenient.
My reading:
7.02
